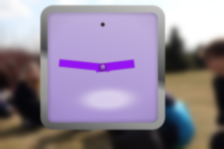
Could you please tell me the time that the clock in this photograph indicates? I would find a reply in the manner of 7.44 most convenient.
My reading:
2.46
